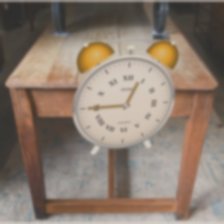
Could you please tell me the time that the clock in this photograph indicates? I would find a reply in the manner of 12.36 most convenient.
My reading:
12.45
